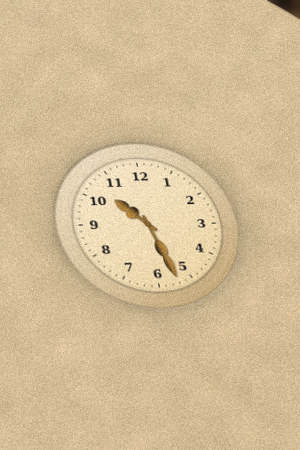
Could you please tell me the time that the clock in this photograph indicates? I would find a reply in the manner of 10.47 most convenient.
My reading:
10.27
